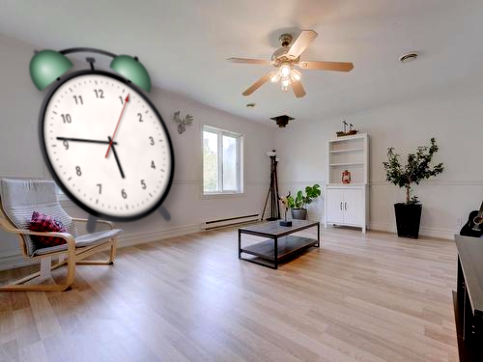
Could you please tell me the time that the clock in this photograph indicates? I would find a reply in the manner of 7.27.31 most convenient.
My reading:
5.46.06
